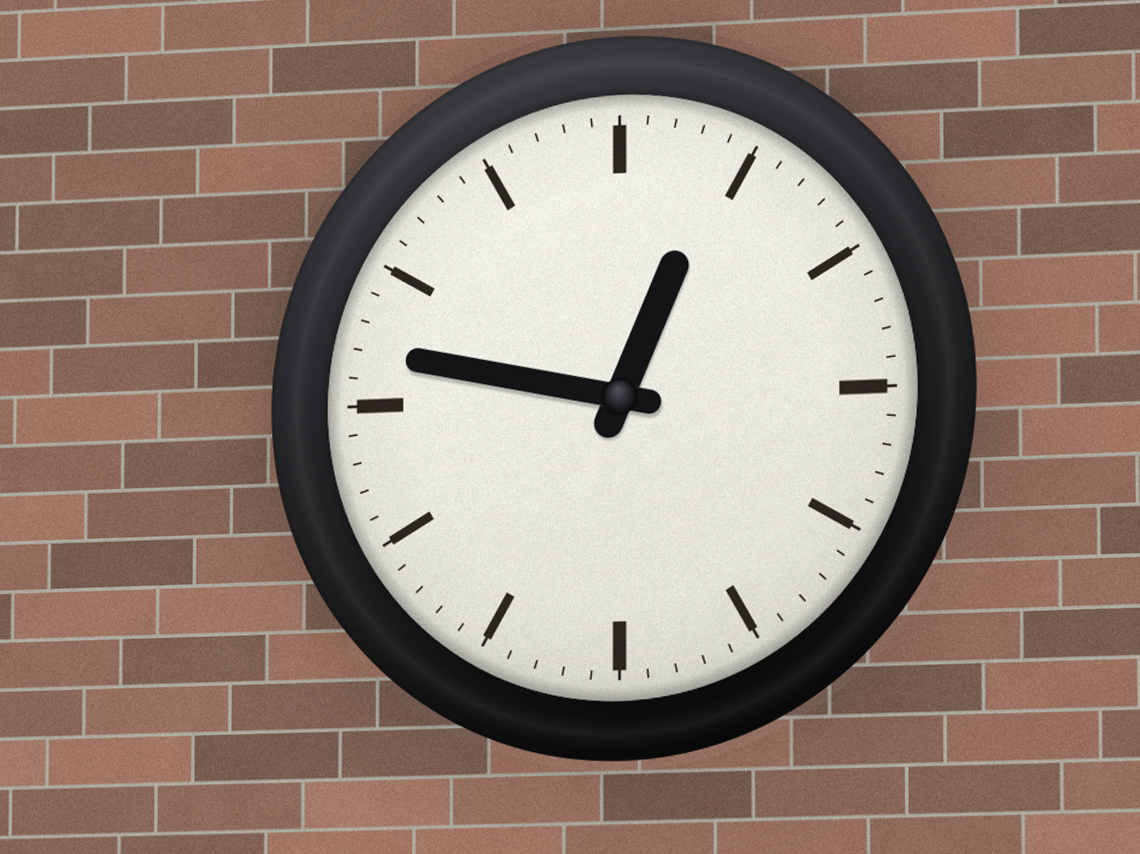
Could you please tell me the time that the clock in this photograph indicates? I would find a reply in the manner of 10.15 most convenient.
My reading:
12.47
